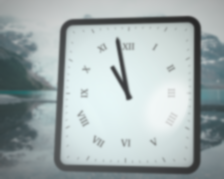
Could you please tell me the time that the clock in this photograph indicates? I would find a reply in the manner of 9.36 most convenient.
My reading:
10.58
